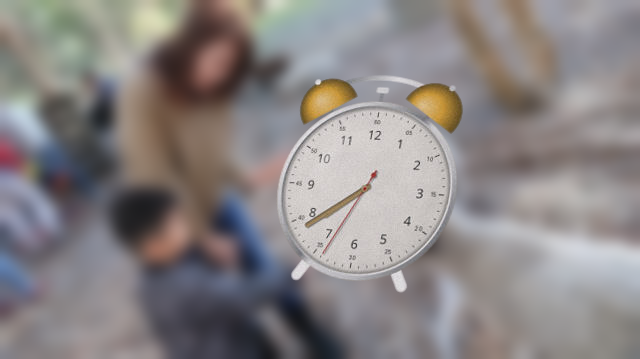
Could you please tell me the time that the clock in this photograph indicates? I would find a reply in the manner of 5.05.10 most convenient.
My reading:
7.38.34
